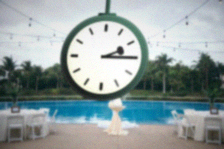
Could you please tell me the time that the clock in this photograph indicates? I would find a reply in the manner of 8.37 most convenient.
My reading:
2.15
